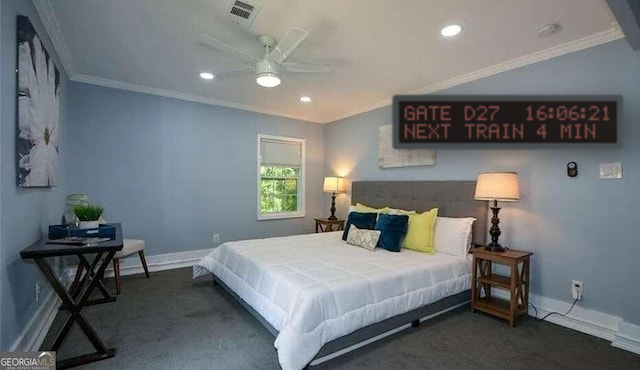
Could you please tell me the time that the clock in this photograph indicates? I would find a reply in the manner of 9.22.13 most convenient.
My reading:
16.06.21
